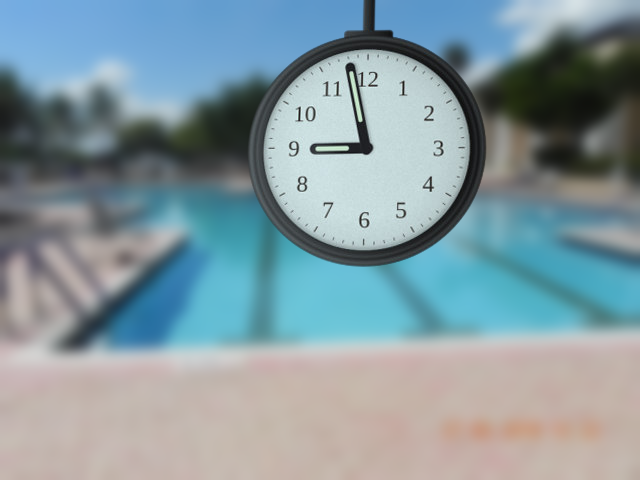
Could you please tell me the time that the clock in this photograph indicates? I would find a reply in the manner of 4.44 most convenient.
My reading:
8.58
